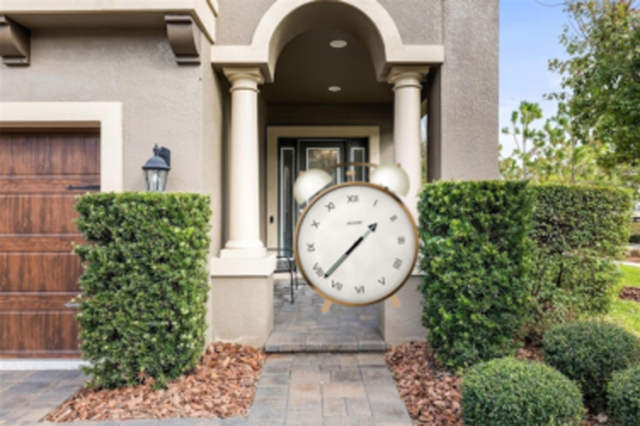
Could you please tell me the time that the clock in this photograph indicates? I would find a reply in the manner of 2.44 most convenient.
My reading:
1.38
